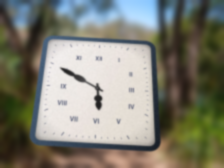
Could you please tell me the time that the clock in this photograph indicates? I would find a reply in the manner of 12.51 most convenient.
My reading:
5.50
